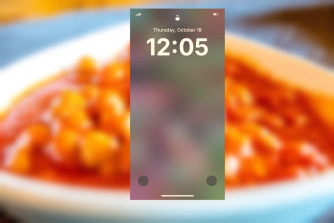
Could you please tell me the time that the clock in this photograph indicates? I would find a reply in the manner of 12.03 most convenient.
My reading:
12.05
